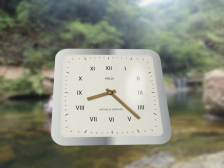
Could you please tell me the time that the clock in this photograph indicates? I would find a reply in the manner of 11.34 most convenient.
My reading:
8.23
